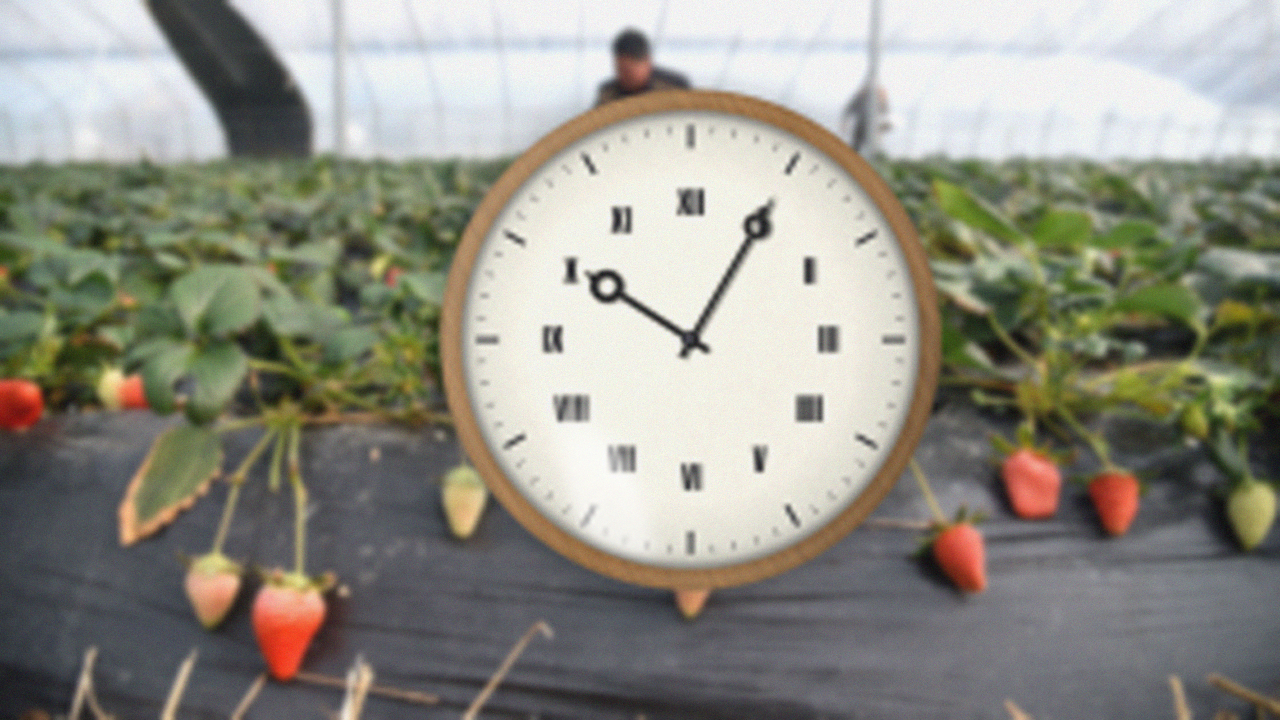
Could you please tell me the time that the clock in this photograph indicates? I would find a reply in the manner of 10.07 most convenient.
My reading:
10.05
